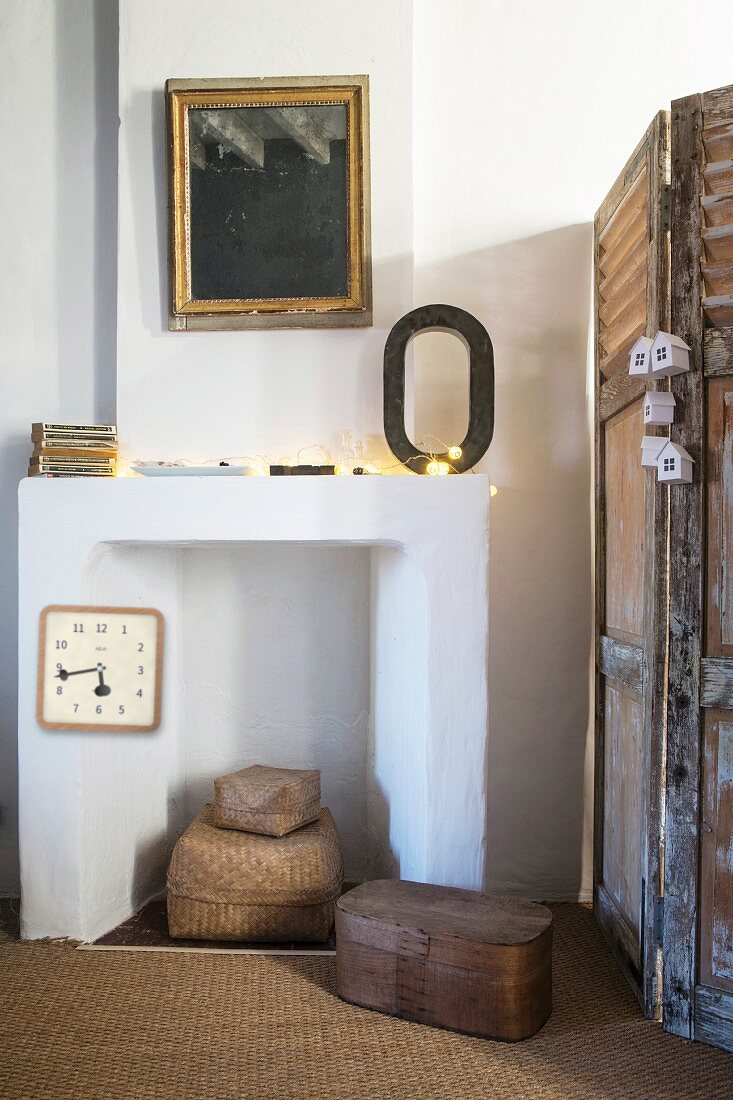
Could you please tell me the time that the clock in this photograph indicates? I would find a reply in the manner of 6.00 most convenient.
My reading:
5.43
